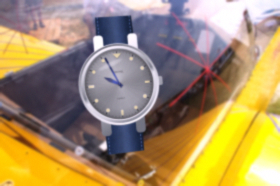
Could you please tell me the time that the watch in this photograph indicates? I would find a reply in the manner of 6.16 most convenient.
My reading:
9.56
